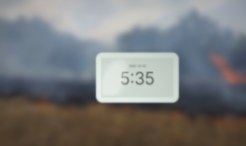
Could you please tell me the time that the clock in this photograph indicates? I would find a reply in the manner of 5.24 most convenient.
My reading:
5.35
